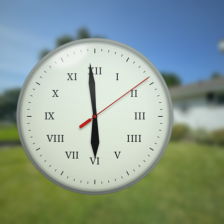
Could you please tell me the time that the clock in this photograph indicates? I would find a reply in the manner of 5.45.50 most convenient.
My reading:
5.59.09
